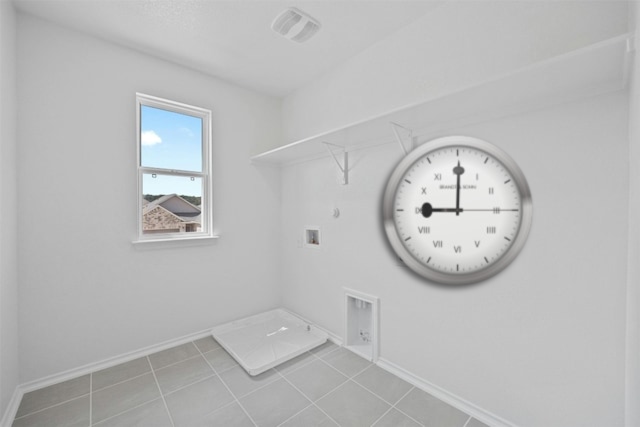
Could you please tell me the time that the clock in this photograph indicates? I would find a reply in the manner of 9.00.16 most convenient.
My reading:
9.00.15
